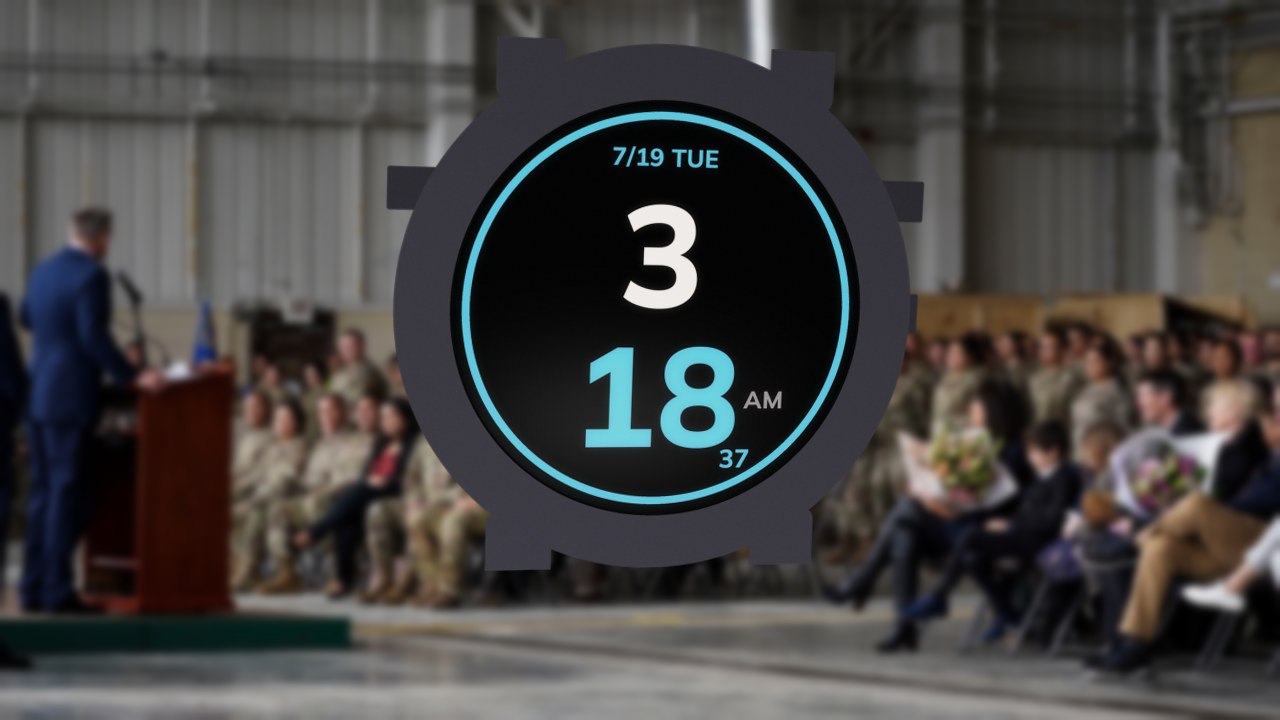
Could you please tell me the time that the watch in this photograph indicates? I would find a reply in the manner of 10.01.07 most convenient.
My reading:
3.18.37
